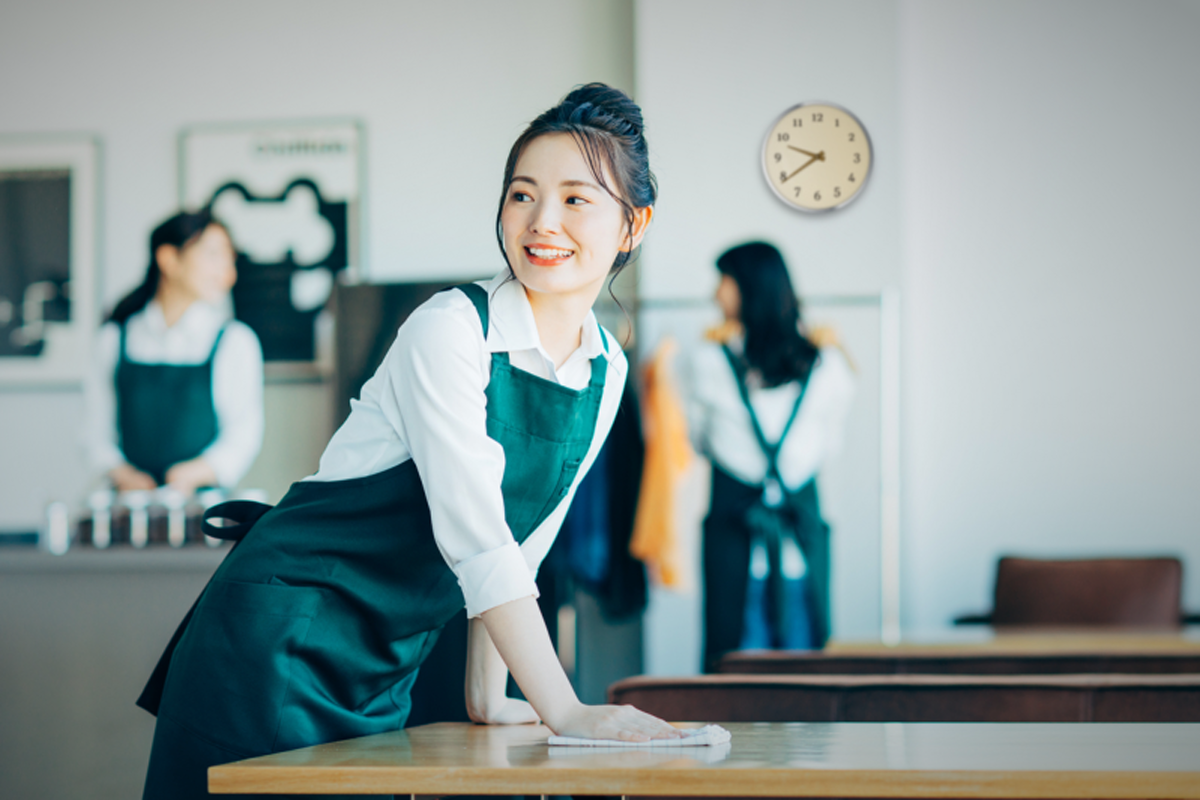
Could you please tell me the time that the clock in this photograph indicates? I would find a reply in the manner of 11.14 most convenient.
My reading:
9.39
